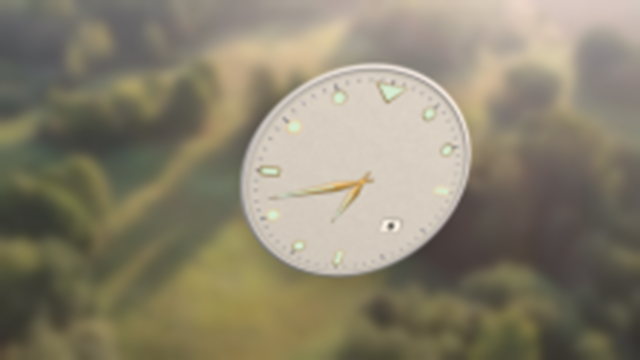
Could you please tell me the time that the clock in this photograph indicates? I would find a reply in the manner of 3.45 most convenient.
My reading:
6.42
